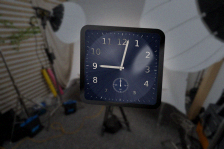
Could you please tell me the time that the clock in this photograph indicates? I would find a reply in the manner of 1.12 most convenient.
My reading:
9.02
